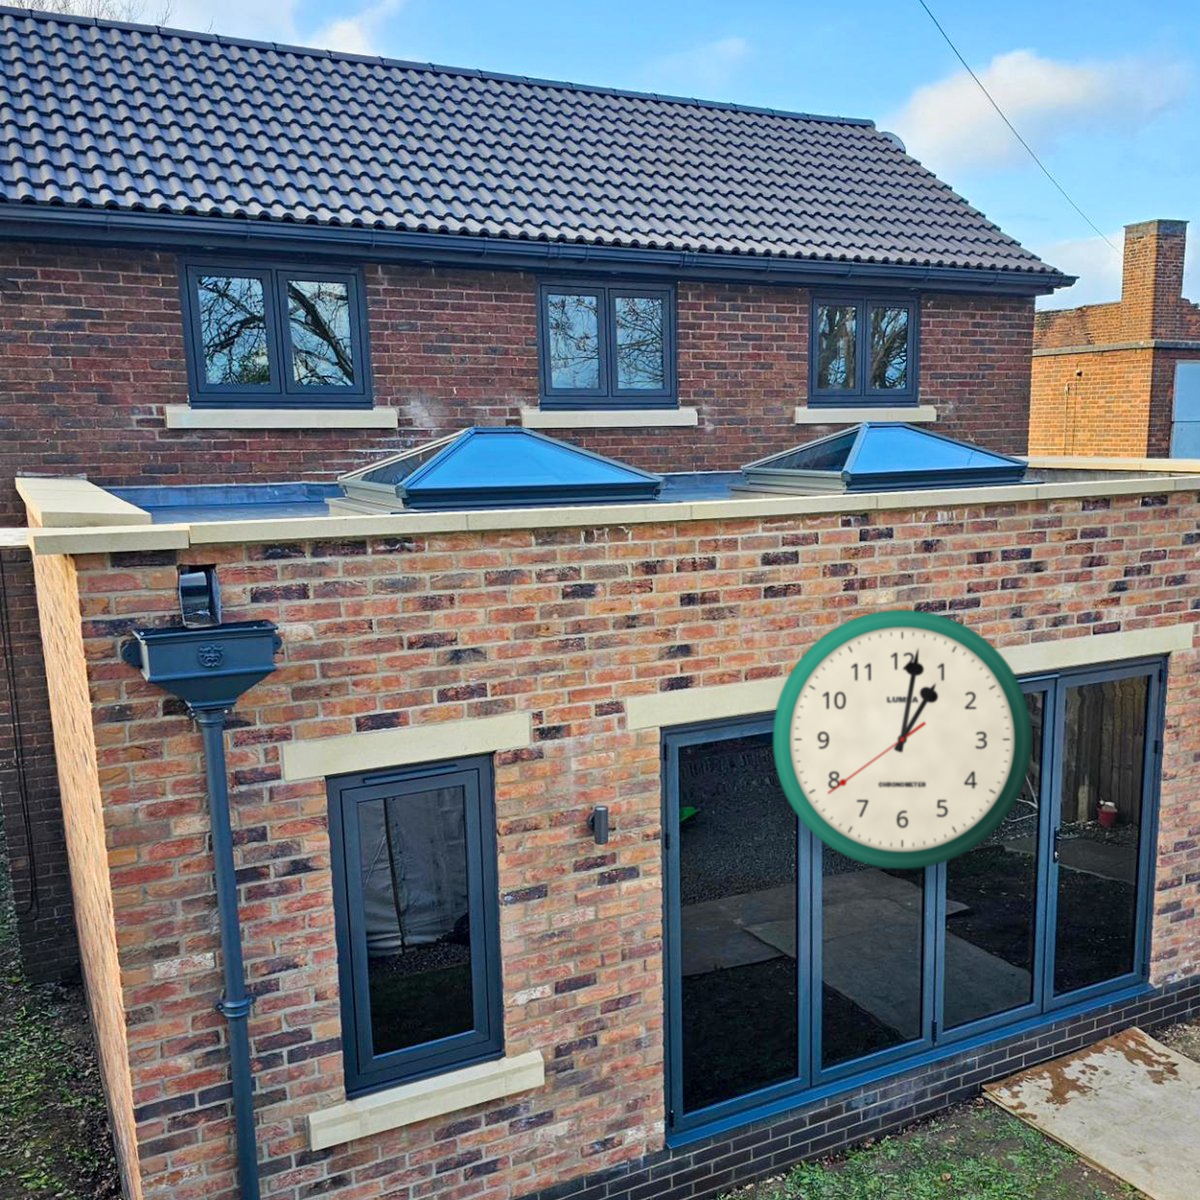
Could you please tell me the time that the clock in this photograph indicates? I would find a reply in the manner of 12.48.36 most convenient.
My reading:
1.01.39
